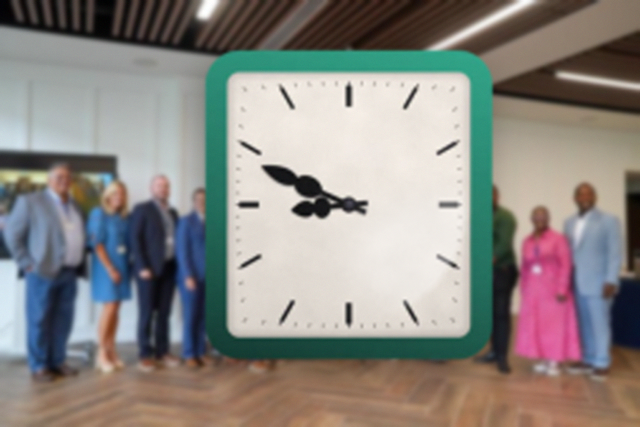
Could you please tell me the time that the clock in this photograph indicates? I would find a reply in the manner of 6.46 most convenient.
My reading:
8.49
